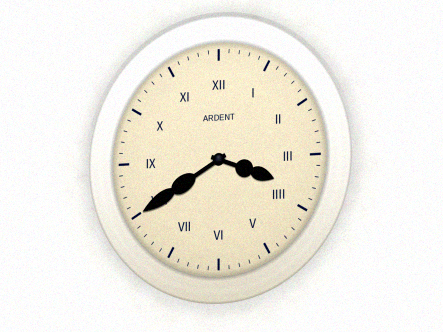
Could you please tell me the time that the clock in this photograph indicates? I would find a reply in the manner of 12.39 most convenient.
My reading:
3.40
